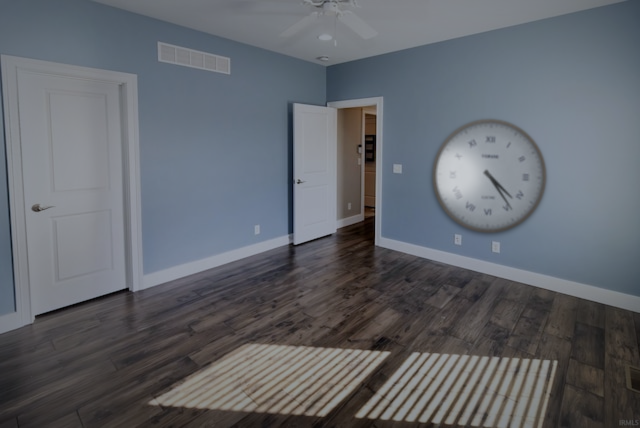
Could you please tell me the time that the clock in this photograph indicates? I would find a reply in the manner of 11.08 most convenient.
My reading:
4.24
